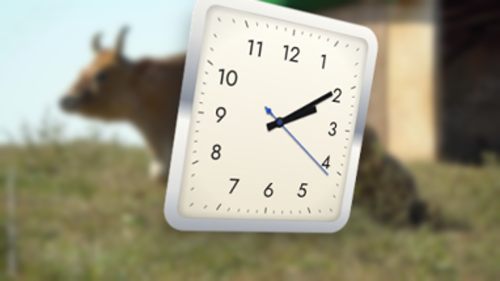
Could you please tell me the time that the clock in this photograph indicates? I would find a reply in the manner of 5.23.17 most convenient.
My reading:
2.09.21
